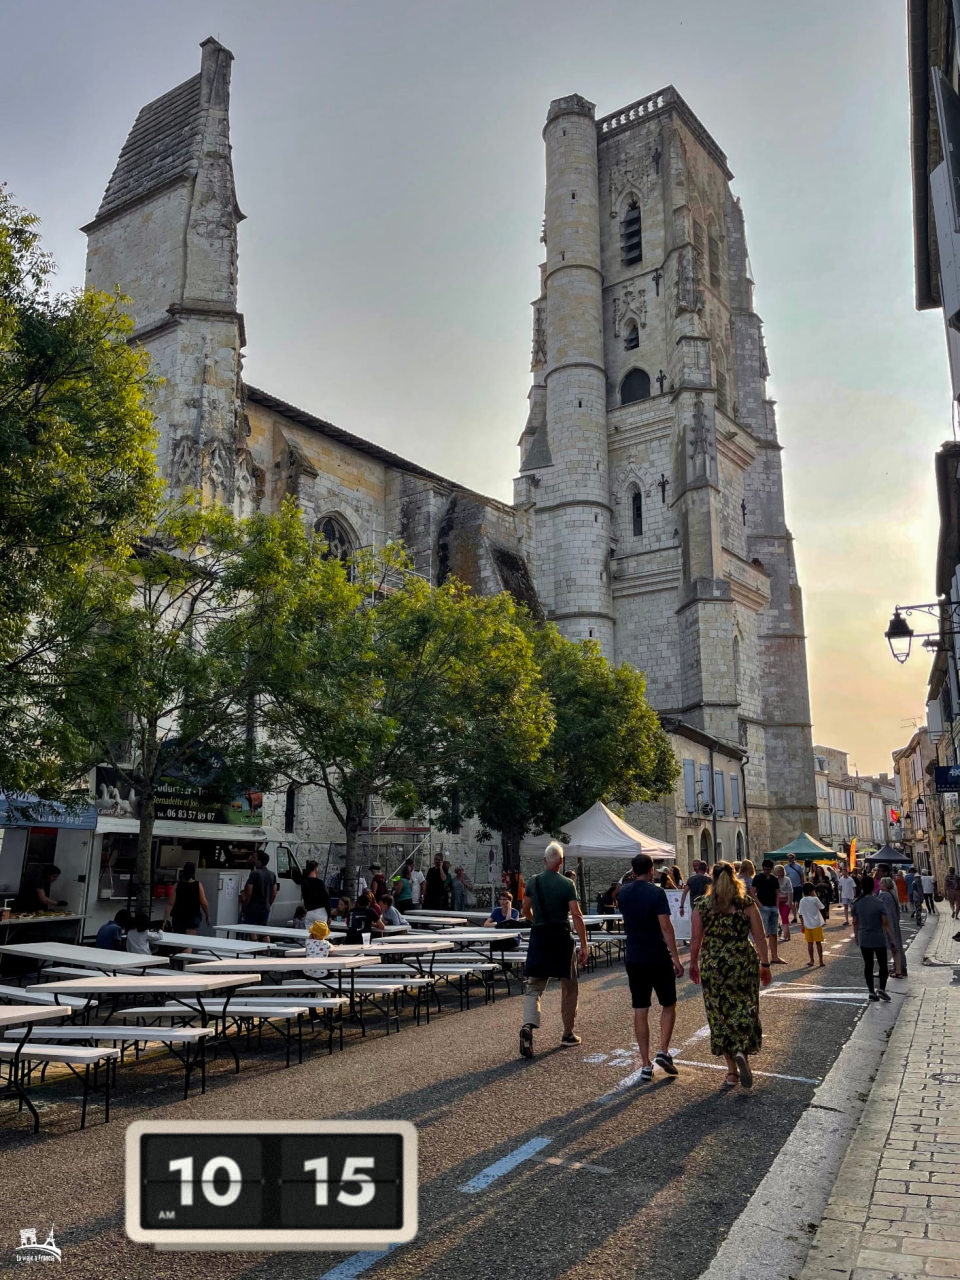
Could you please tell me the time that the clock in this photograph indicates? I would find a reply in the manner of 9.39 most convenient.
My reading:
10.15
